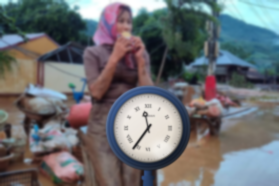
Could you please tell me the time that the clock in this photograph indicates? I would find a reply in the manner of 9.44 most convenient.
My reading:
11.36
